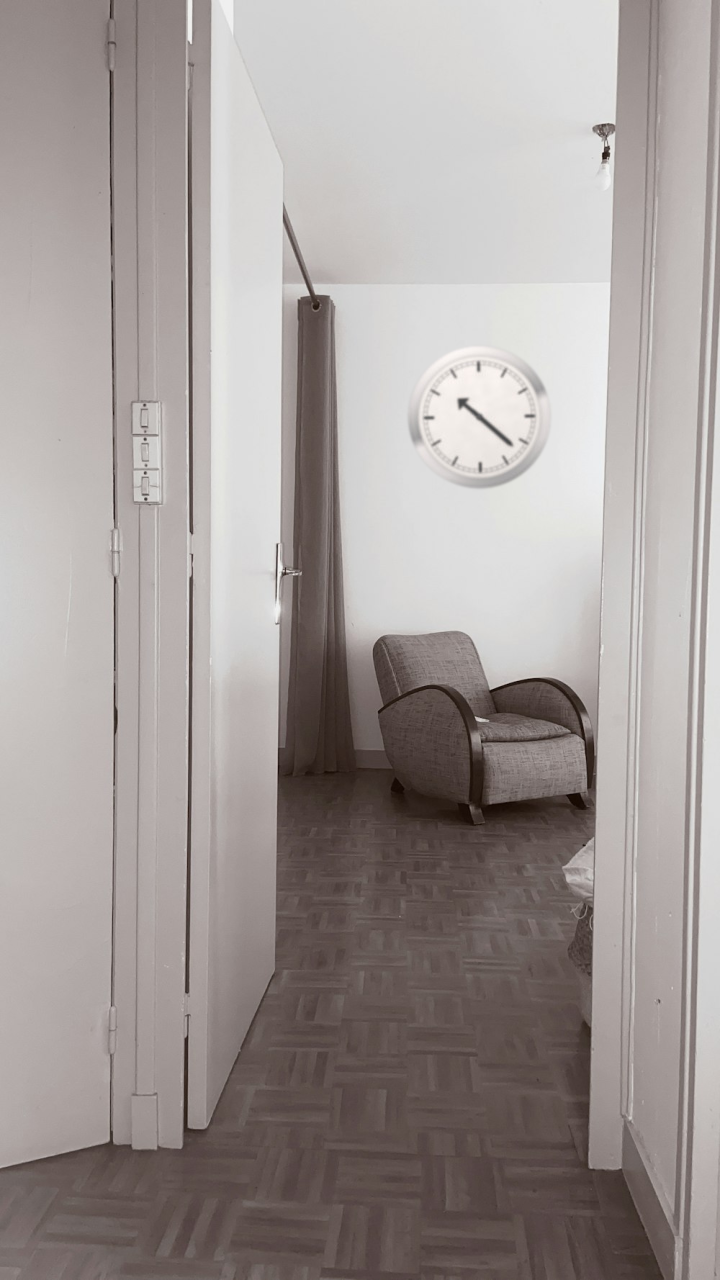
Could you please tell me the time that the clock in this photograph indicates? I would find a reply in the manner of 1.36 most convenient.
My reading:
10.22
